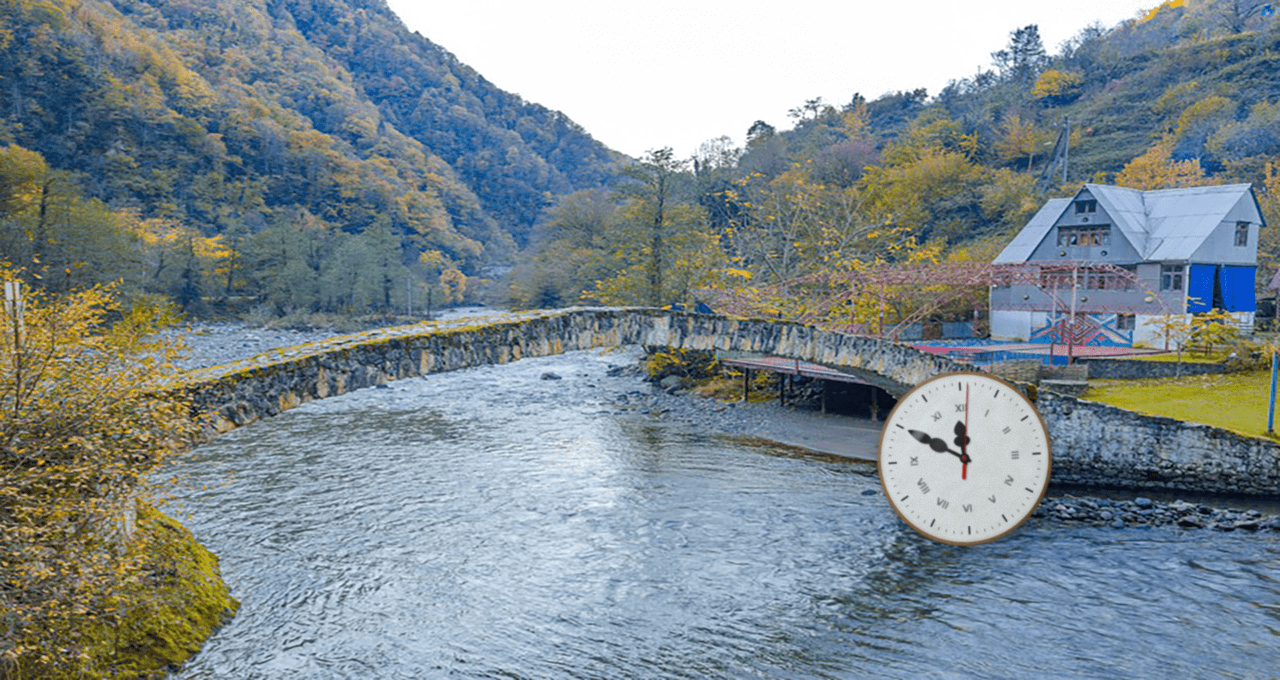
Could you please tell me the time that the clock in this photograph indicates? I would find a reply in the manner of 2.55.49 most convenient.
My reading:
11.50.01
